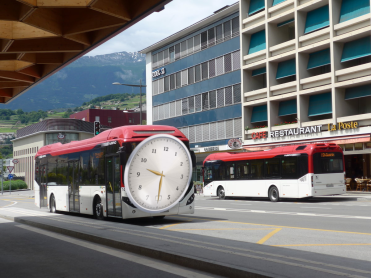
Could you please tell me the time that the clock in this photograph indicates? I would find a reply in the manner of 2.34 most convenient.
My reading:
9.30
